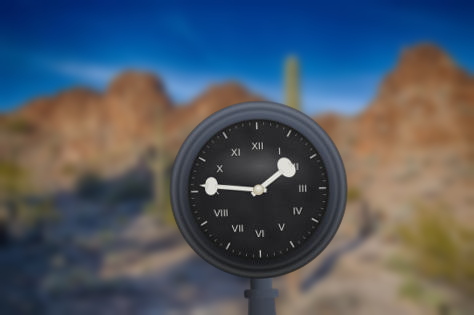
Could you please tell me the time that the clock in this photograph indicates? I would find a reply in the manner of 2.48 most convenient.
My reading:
1.46
